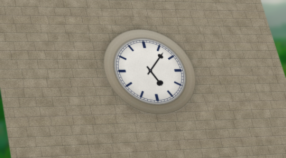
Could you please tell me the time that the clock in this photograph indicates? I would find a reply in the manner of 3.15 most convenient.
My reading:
5.07
